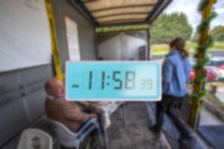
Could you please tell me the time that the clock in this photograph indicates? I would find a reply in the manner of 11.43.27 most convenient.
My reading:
11.58.39
